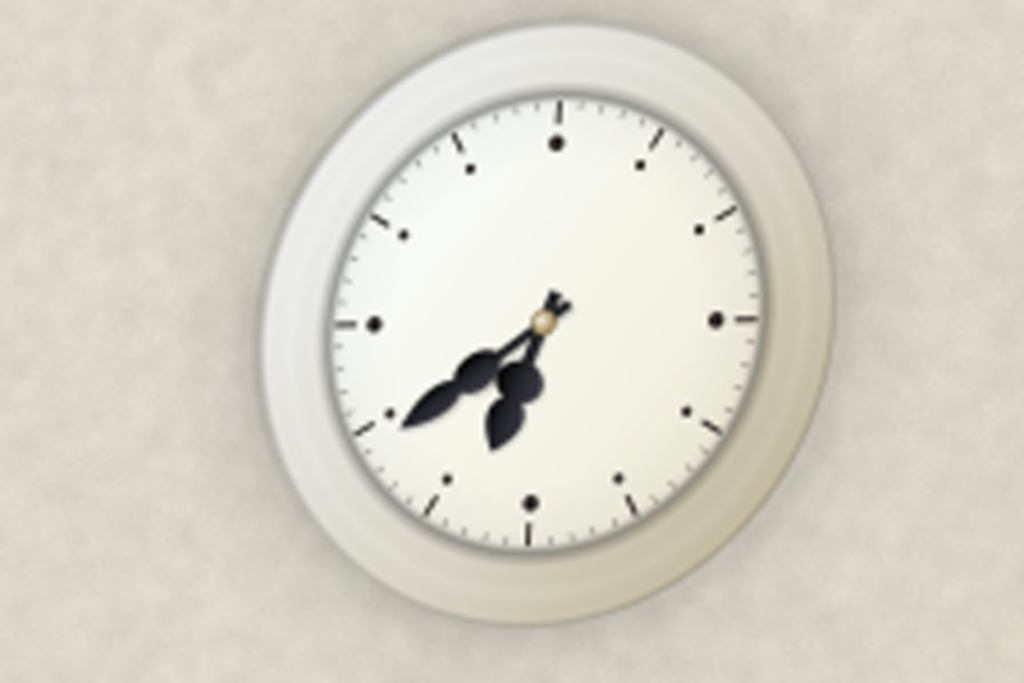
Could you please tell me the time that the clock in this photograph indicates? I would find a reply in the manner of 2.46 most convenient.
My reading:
6.39
